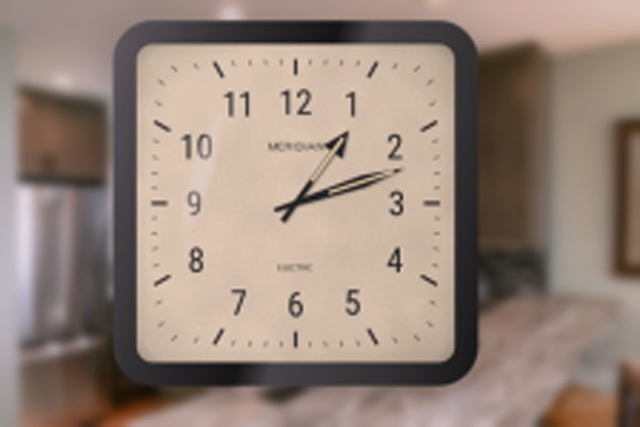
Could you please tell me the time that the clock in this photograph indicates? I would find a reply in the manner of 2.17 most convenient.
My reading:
1.12
